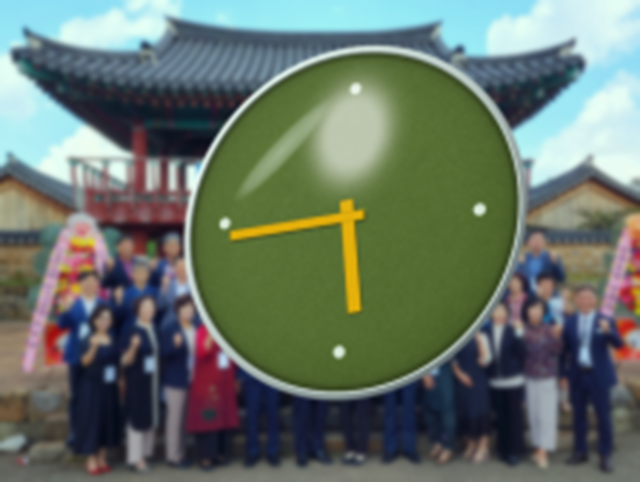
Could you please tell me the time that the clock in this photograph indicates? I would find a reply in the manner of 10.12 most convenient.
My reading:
5.44
